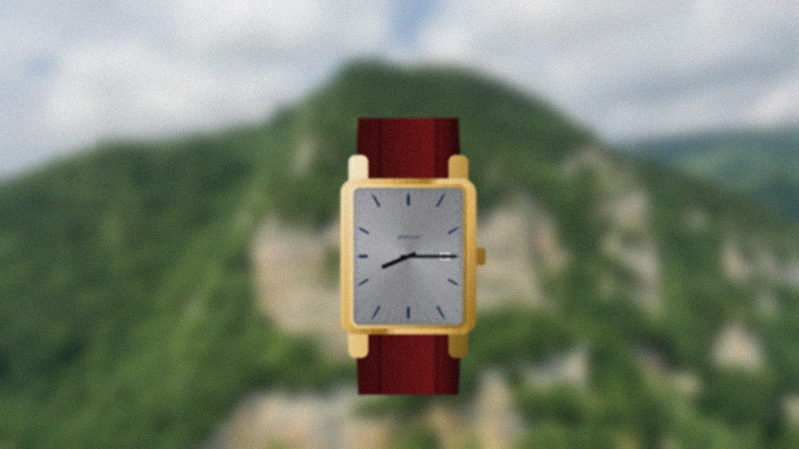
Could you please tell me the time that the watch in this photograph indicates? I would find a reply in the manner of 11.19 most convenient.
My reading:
8.15
